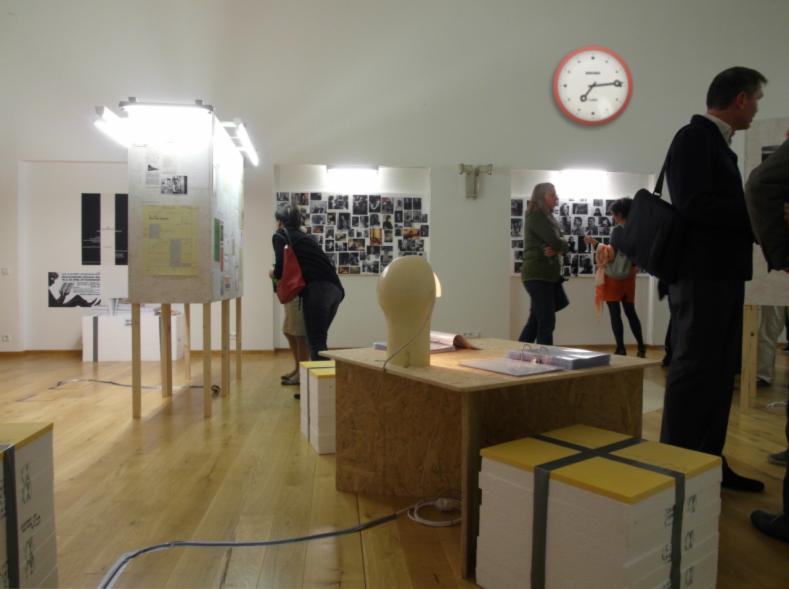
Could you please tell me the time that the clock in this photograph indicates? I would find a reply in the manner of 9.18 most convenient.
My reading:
7.14
